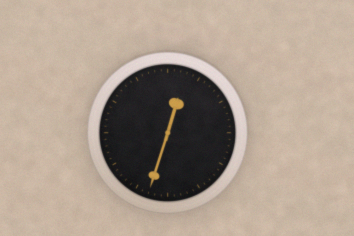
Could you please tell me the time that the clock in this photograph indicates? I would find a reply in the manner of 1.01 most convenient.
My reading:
12.33
